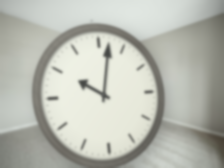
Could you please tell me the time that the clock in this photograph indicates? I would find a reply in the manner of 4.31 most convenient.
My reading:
10.02
